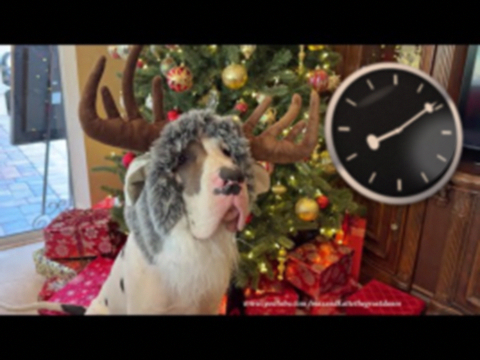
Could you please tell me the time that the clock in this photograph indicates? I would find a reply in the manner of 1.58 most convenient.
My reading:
8.09
